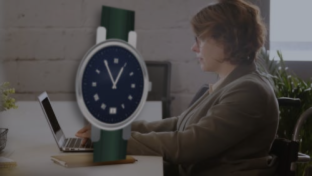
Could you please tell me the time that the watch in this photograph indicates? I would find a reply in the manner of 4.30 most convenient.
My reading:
12.55
